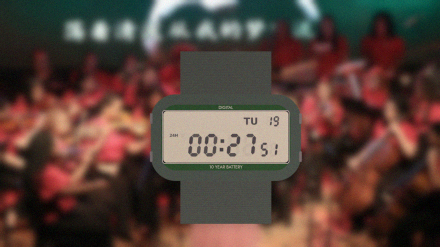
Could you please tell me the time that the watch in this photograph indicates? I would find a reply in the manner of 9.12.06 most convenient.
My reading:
0.27.51
